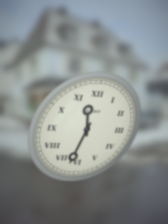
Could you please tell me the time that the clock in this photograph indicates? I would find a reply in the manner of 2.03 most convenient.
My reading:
11.32
